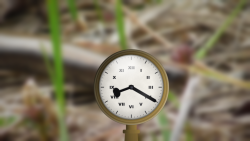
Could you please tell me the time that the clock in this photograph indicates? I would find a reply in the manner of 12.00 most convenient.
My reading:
8.20
